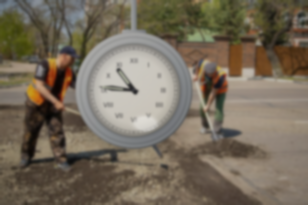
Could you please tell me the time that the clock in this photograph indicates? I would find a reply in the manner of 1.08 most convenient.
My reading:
10.46
